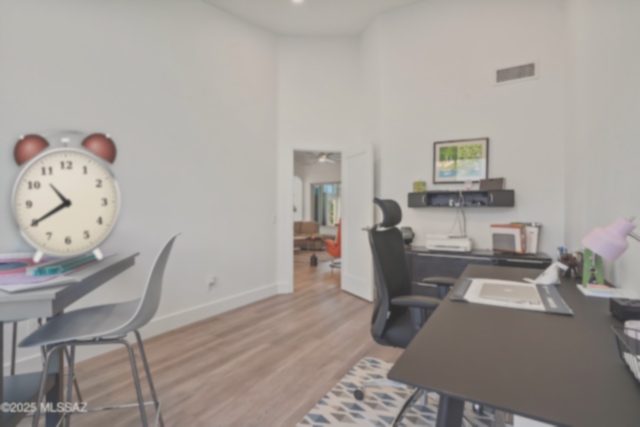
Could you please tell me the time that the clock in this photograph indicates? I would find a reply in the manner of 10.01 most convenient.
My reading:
10.40
